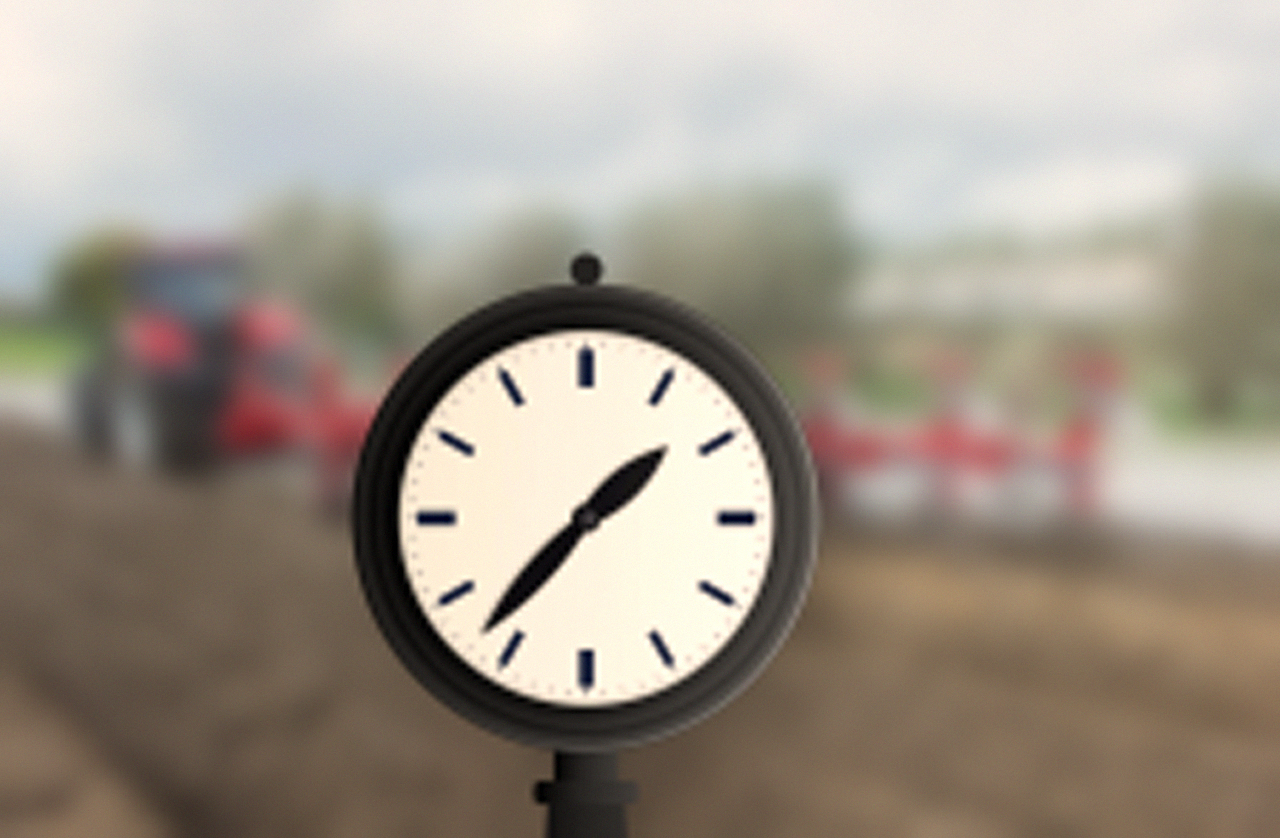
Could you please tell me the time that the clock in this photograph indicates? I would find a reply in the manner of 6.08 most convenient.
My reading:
1.37
